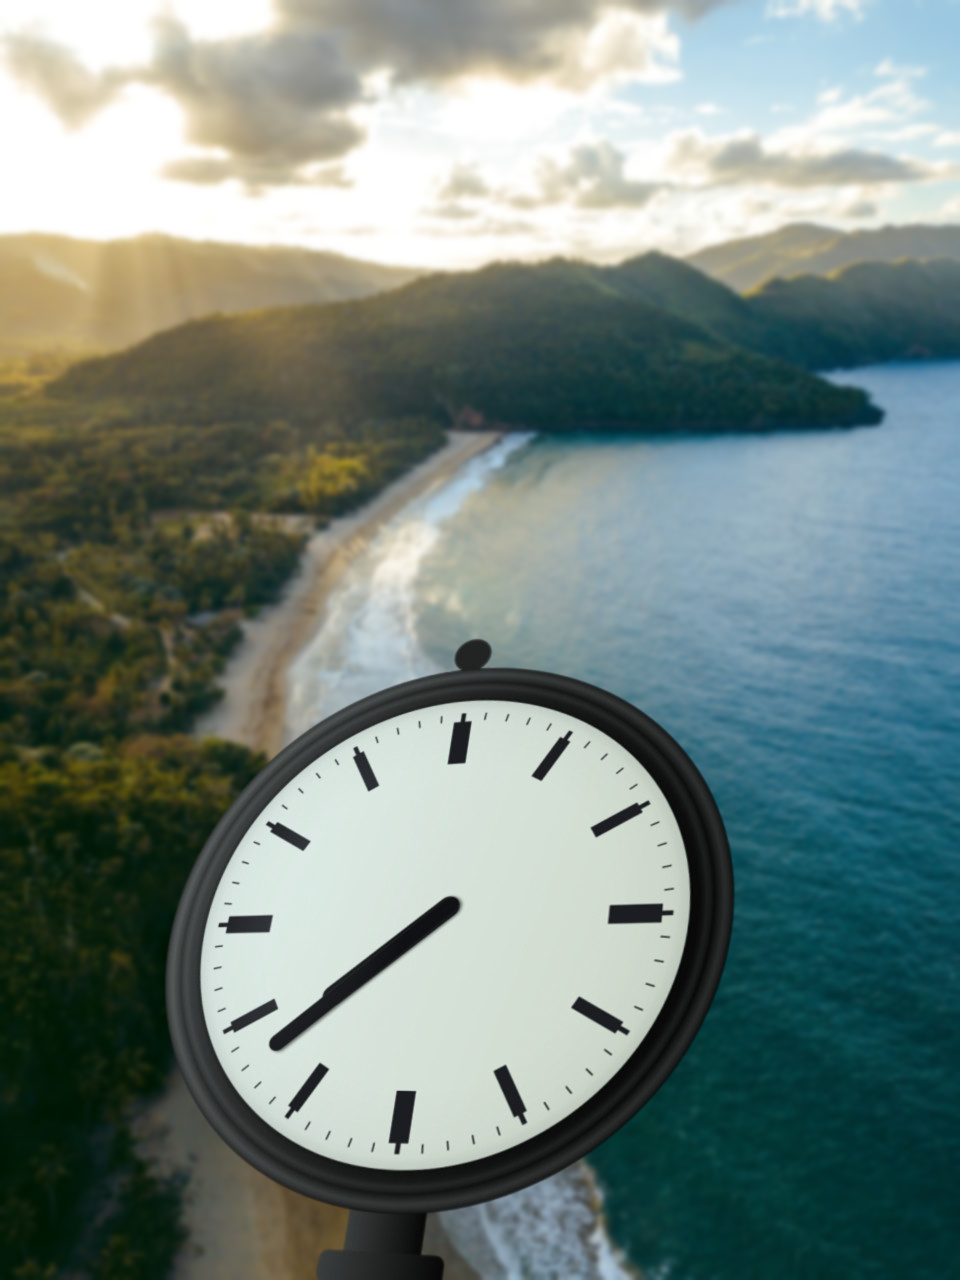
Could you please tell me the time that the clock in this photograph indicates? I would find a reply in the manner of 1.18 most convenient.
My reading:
7.38
